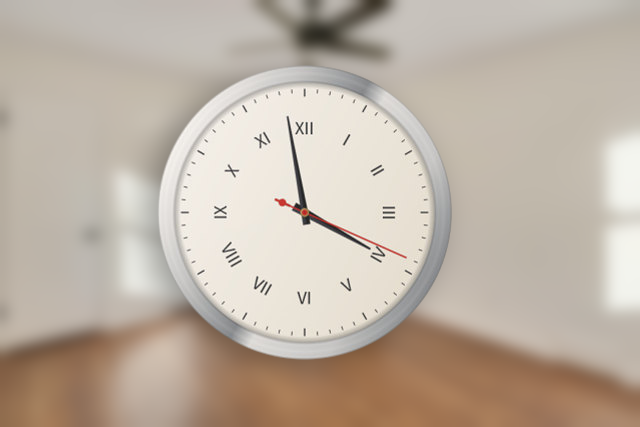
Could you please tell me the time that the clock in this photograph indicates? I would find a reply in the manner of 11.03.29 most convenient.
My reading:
3.58.19
